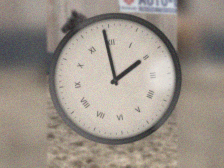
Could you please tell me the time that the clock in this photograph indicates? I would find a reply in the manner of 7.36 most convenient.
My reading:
1.59
